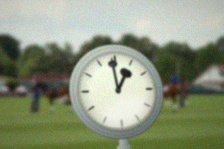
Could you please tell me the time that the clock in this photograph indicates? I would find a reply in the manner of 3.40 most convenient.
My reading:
12.59
